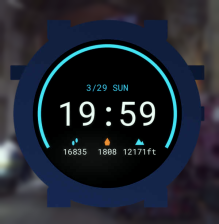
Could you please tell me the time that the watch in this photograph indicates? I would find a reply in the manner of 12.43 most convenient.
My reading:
19.59
